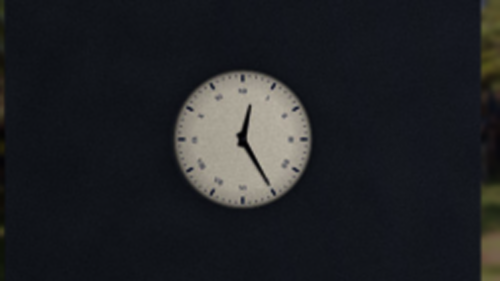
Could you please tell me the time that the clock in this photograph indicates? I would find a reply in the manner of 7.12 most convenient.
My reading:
12.25
